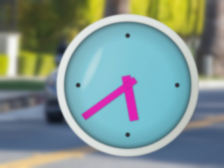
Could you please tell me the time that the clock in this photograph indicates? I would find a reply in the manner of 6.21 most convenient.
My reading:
5.39
